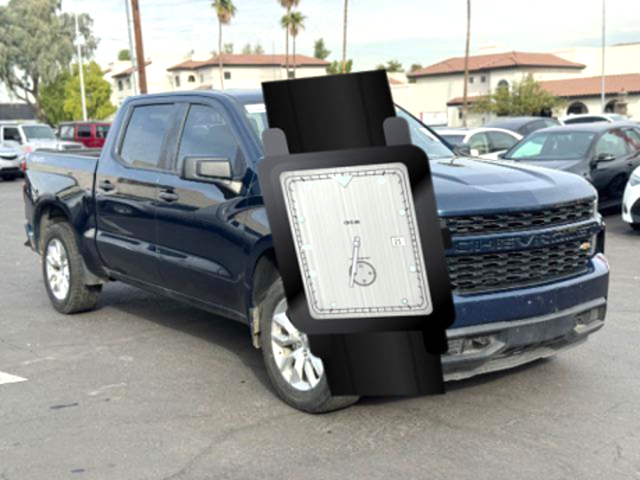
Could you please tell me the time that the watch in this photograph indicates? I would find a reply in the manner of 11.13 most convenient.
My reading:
6.33
